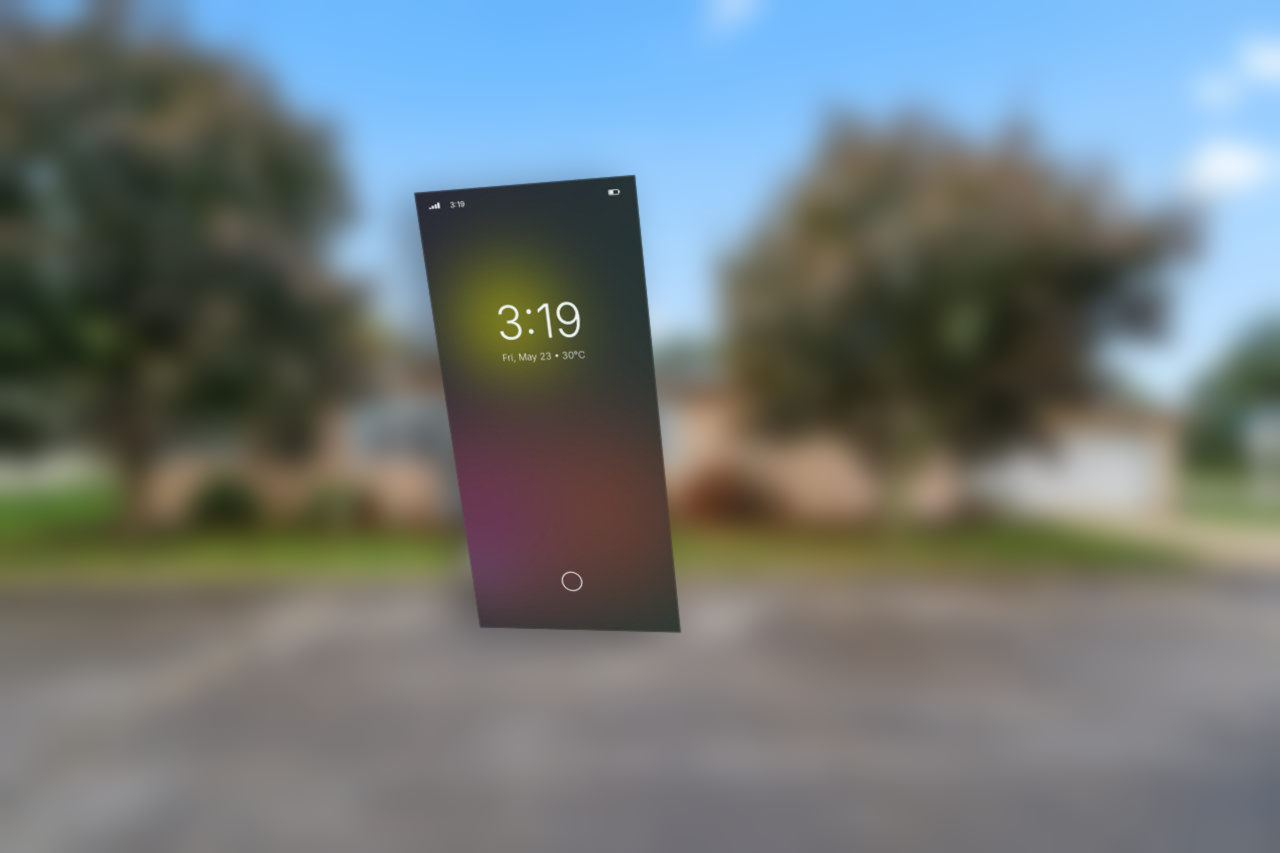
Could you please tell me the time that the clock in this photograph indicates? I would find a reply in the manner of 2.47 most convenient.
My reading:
3.19
